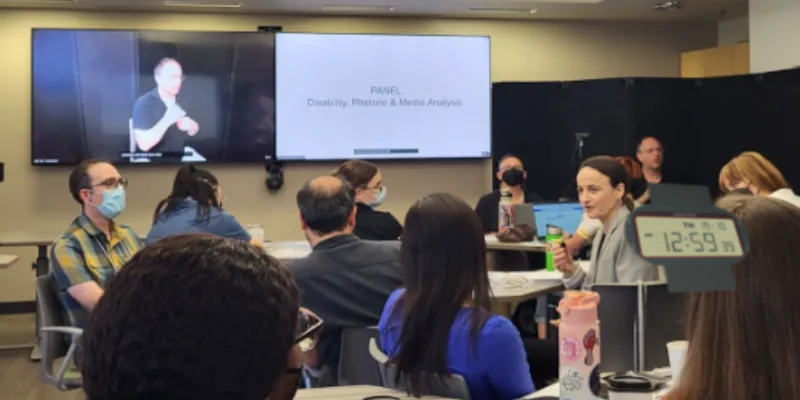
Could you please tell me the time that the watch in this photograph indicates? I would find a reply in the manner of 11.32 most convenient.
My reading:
12.59
